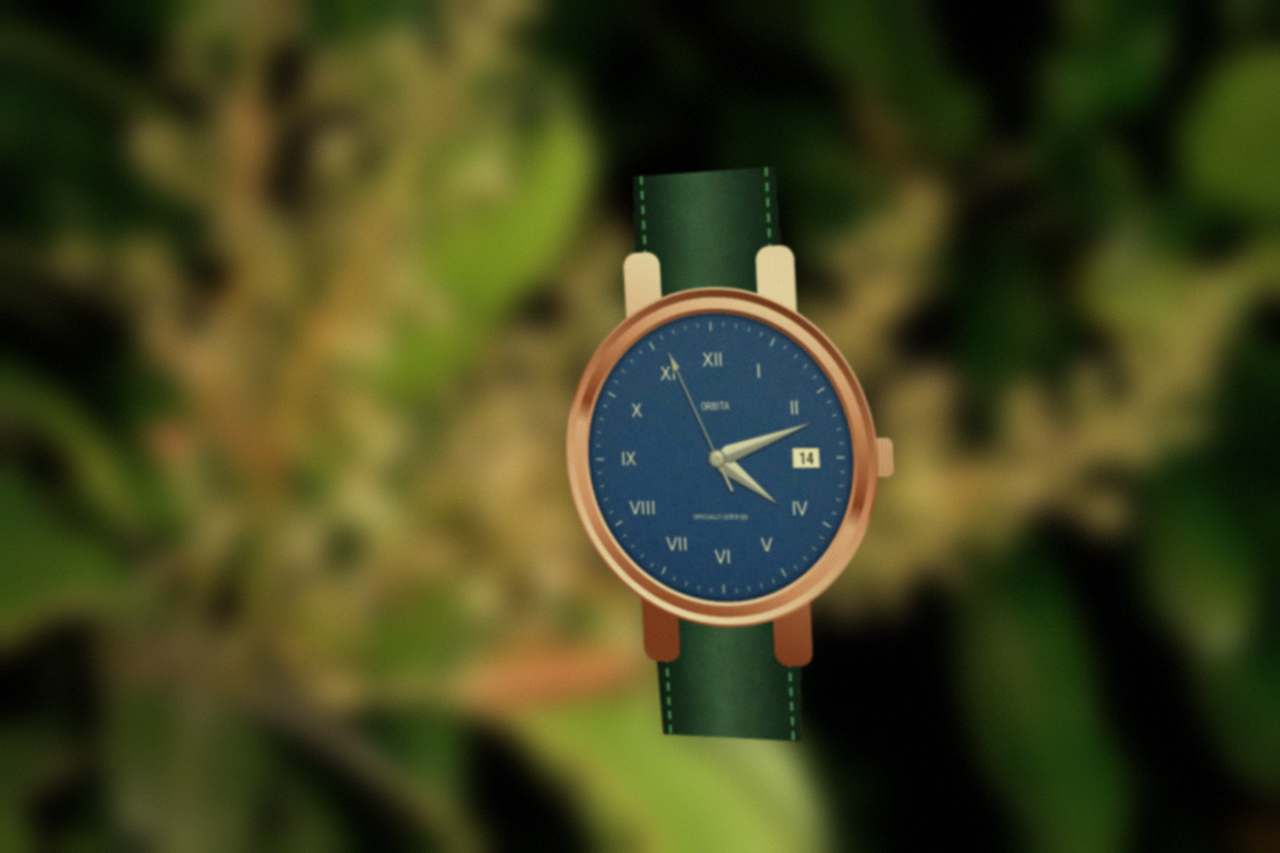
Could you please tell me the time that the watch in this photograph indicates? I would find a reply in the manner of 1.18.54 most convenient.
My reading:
4.11.56
